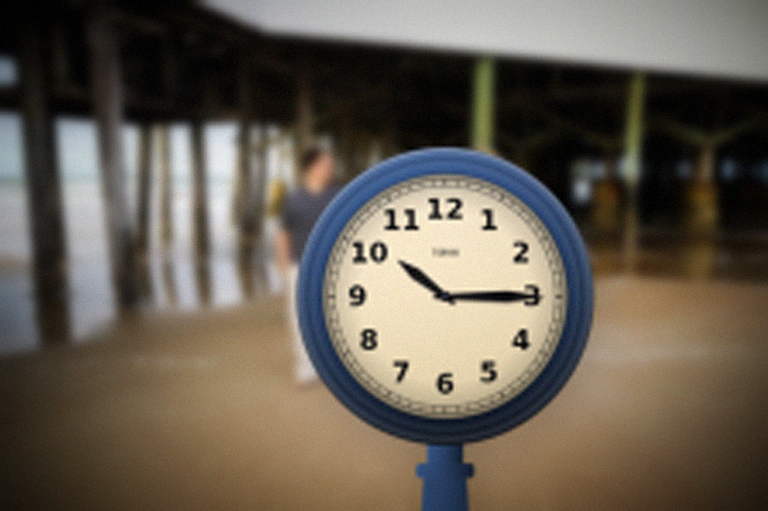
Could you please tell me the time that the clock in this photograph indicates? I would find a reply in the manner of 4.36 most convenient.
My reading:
10.15
